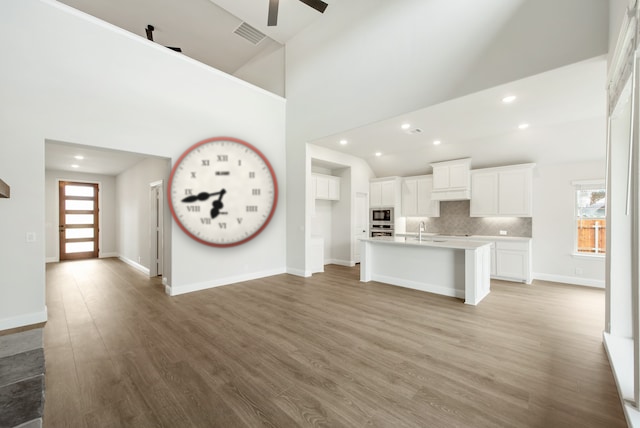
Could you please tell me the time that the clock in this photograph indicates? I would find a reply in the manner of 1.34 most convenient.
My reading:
6.43
